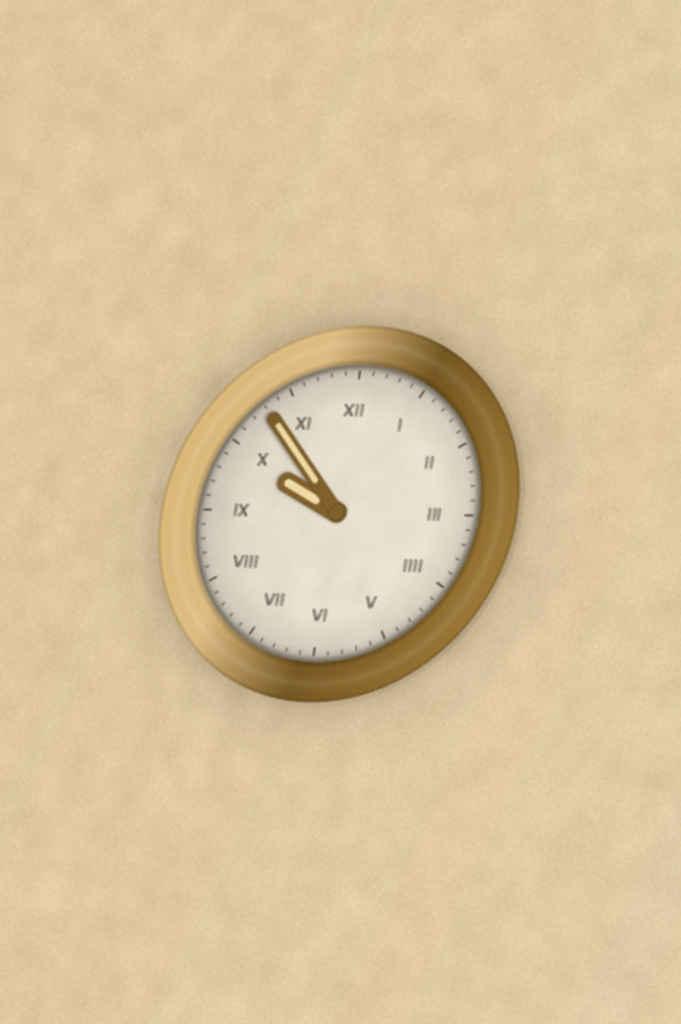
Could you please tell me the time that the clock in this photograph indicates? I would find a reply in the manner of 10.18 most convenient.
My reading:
9.53
